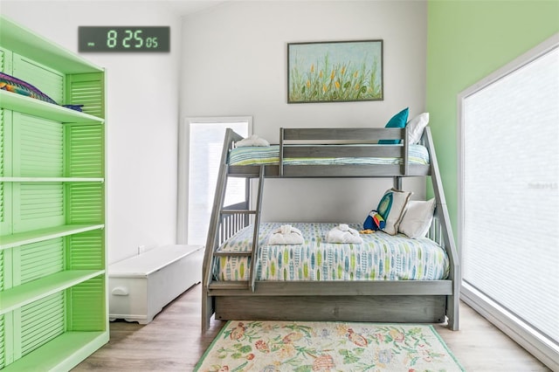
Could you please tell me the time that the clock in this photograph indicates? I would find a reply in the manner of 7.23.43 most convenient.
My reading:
8.25.05
